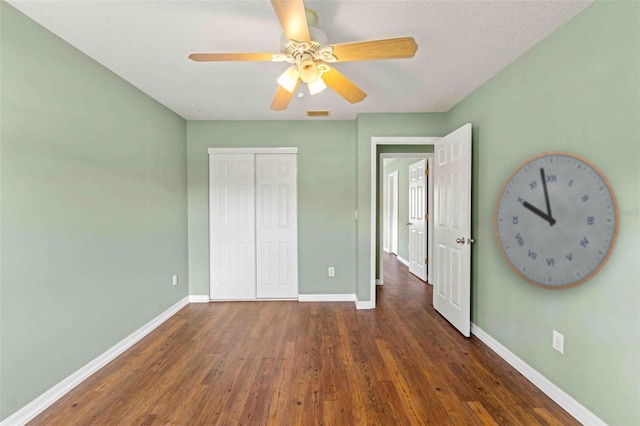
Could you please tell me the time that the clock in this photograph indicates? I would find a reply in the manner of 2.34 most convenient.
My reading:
9.58
